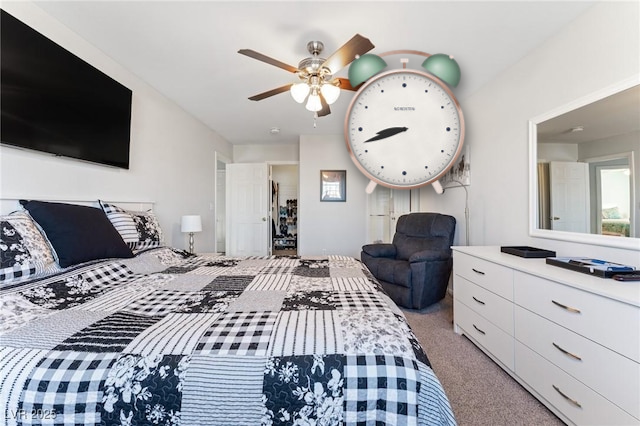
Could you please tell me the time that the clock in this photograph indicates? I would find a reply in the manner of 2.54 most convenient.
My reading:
8.42
